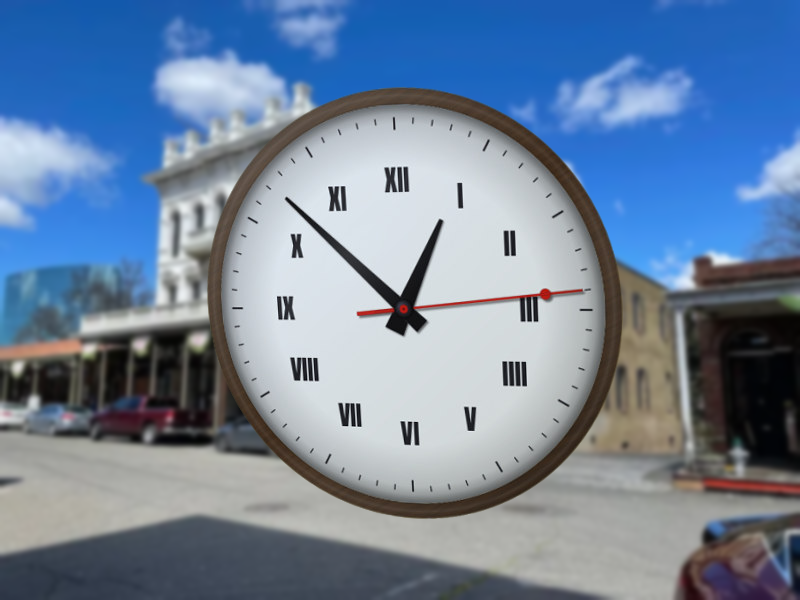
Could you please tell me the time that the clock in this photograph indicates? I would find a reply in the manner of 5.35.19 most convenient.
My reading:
12.52.14
